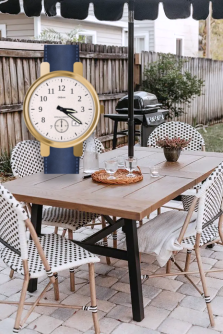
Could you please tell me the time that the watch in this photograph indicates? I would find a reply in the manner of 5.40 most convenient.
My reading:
3.21
